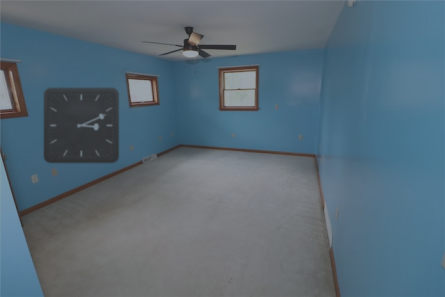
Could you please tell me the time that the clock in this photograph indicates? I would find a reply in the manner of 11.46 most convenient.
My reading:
3.11
